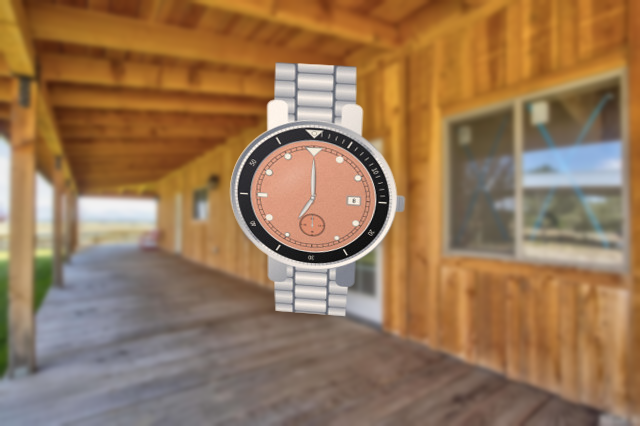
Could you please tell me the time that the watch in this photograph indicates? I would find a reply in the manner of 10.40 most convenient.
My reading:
7.00
